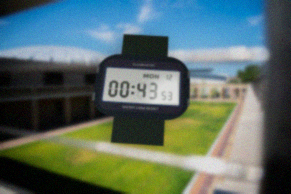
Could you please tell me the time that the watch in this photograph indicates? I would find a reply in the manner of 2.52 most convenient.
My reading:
0.43
